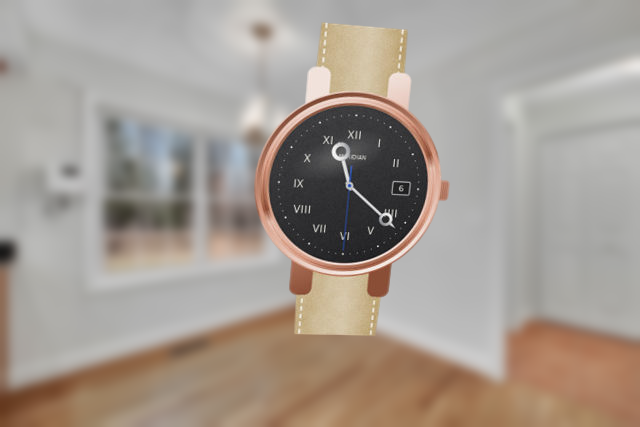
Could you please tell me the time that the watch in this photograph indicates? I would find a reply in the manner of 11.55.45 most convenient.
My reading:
11.21.30
